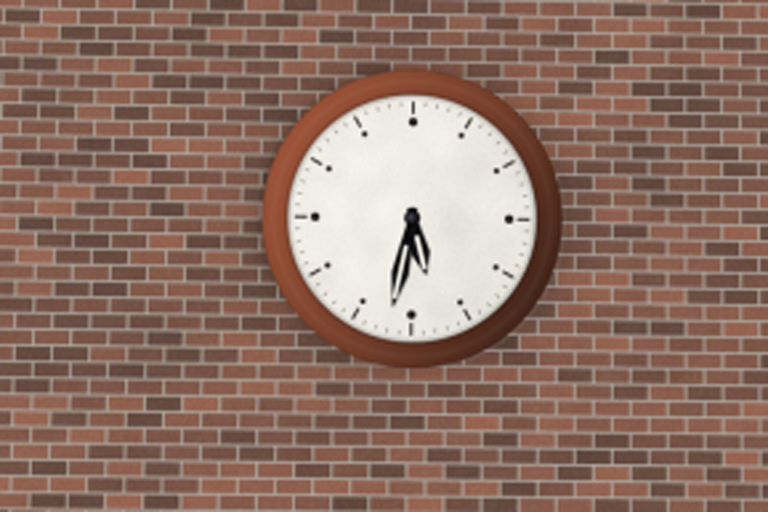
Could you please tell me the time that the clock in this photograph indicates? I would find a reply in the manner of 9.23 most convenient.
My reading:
5.32
